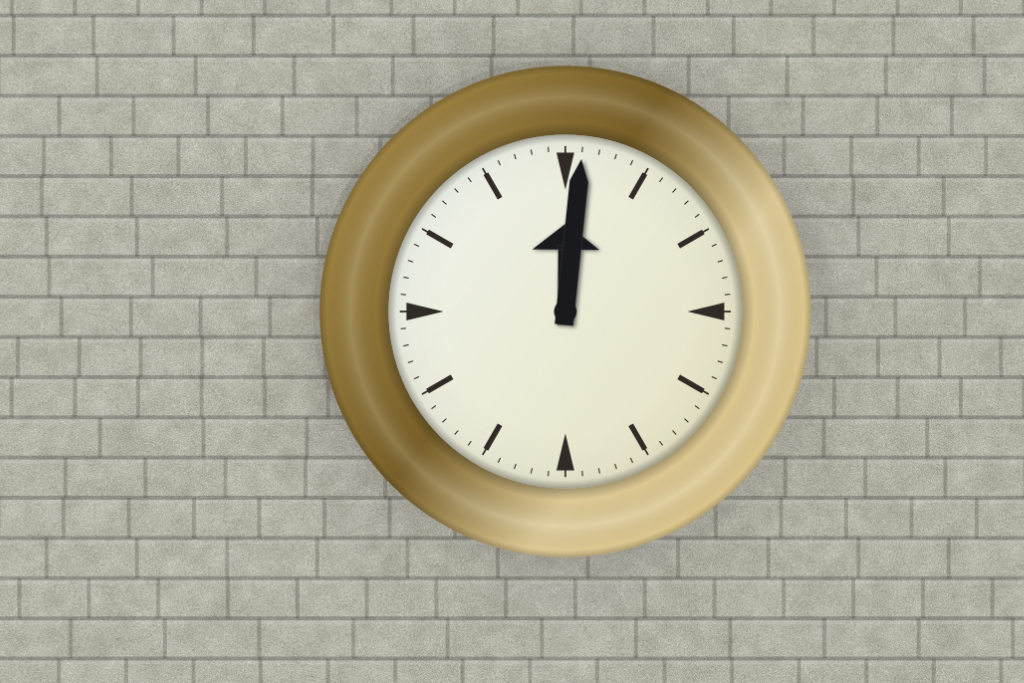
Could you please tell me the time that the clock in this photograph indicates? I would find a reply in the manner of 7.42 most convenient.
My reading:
12.01
